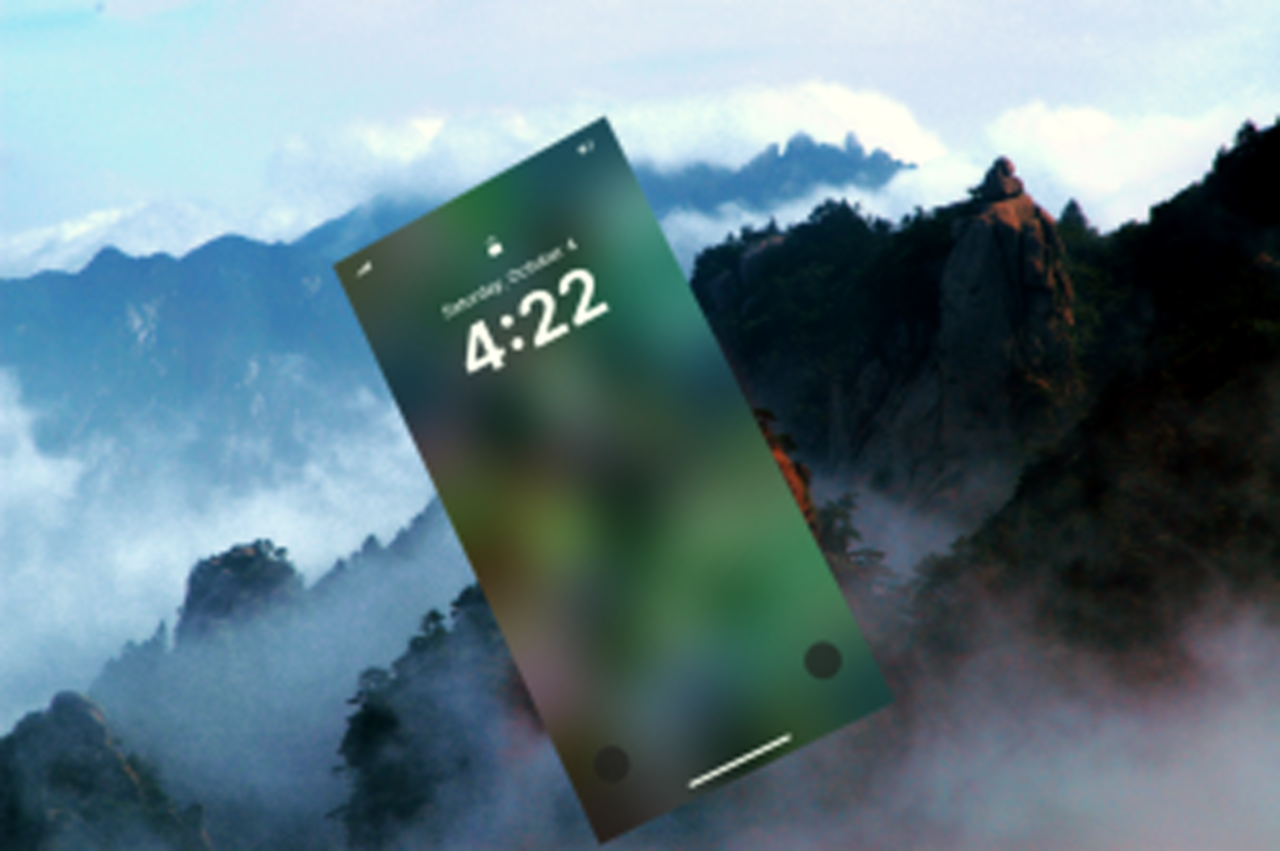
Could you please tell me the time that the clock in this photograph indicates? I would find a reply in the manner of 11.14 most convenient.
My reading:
4.22
